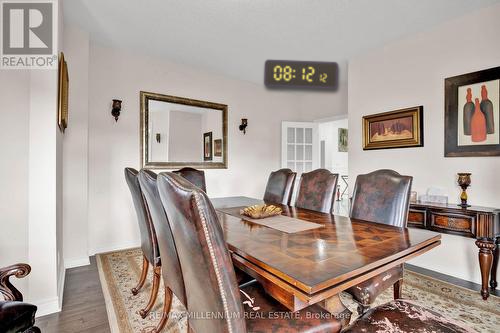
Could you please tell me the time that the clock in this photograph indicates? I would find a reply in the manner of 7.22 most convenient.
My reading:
8.12
